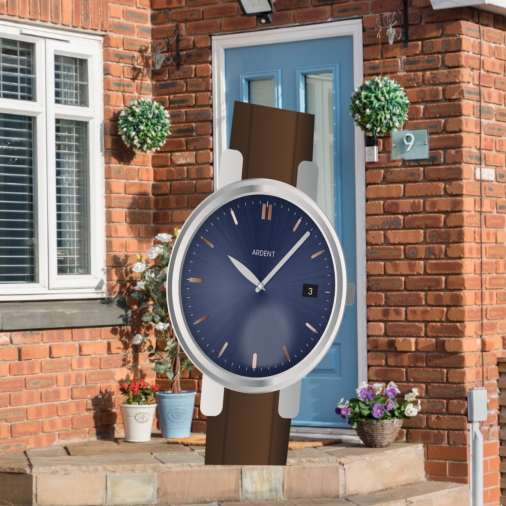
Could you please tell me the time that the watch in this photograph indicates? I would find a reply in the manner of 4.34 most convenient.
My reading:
10.07
